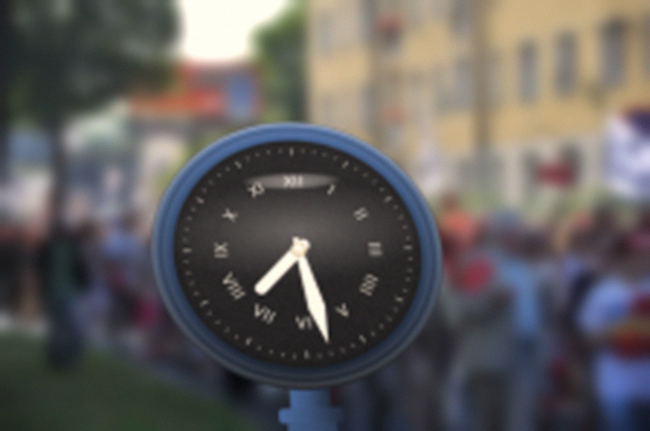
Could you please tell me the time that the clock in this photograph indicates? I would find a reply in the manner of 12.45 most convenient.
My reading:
7.28
